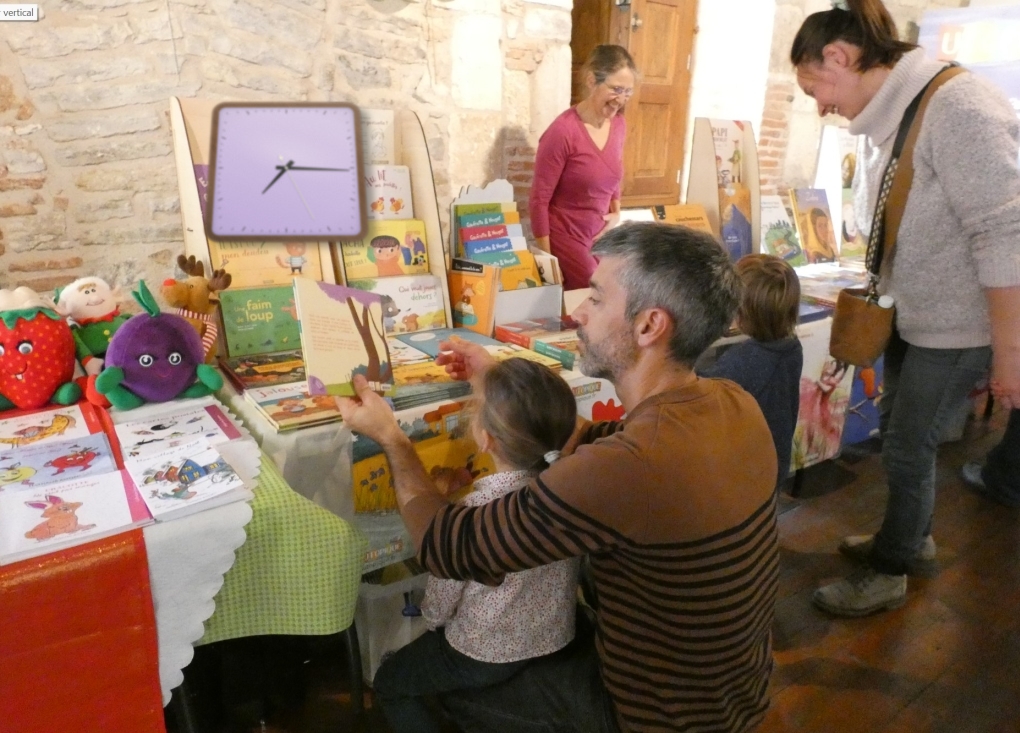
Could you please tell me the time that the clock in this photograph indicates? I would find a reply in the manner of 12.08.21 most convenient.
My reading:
7.15.26
